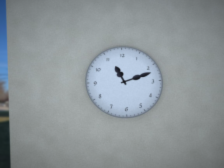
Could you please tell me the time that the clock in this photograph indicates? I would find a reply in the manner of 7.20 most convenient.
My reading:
11.12
